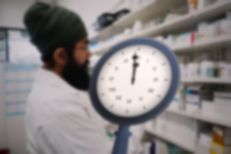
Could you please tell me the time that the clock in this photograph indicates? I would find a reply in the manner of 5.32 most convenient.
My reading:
11.59
